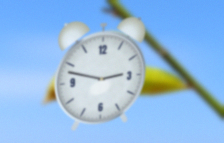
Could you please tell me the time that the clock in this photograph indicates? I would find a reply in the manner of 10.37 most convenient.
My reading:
2.48
